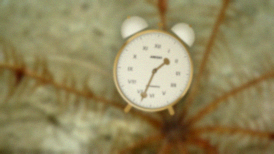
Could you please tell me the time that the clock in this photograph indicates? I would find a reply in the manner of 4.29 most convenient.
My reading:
1.33
